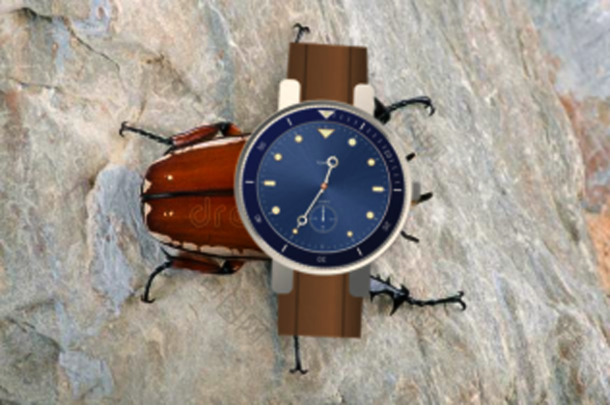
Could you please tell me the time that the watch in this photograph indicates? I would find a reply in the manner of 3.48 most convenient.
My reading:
12.35
